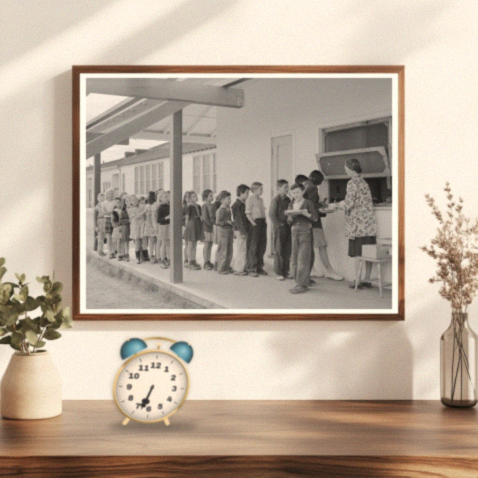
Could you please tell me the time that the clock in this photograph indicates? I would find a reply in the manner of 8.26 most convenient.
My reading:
6.33
